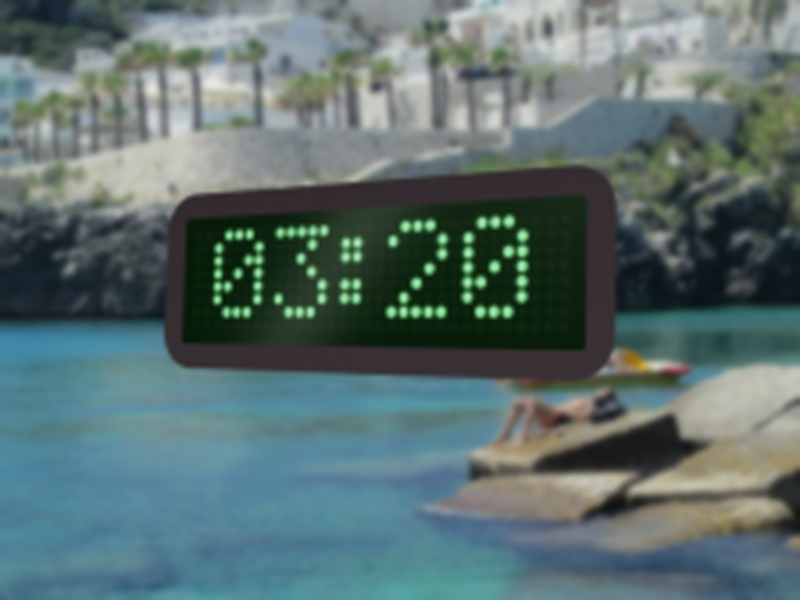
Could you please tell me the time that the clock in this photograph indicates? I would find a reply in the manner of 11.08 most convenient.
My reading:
3.20
